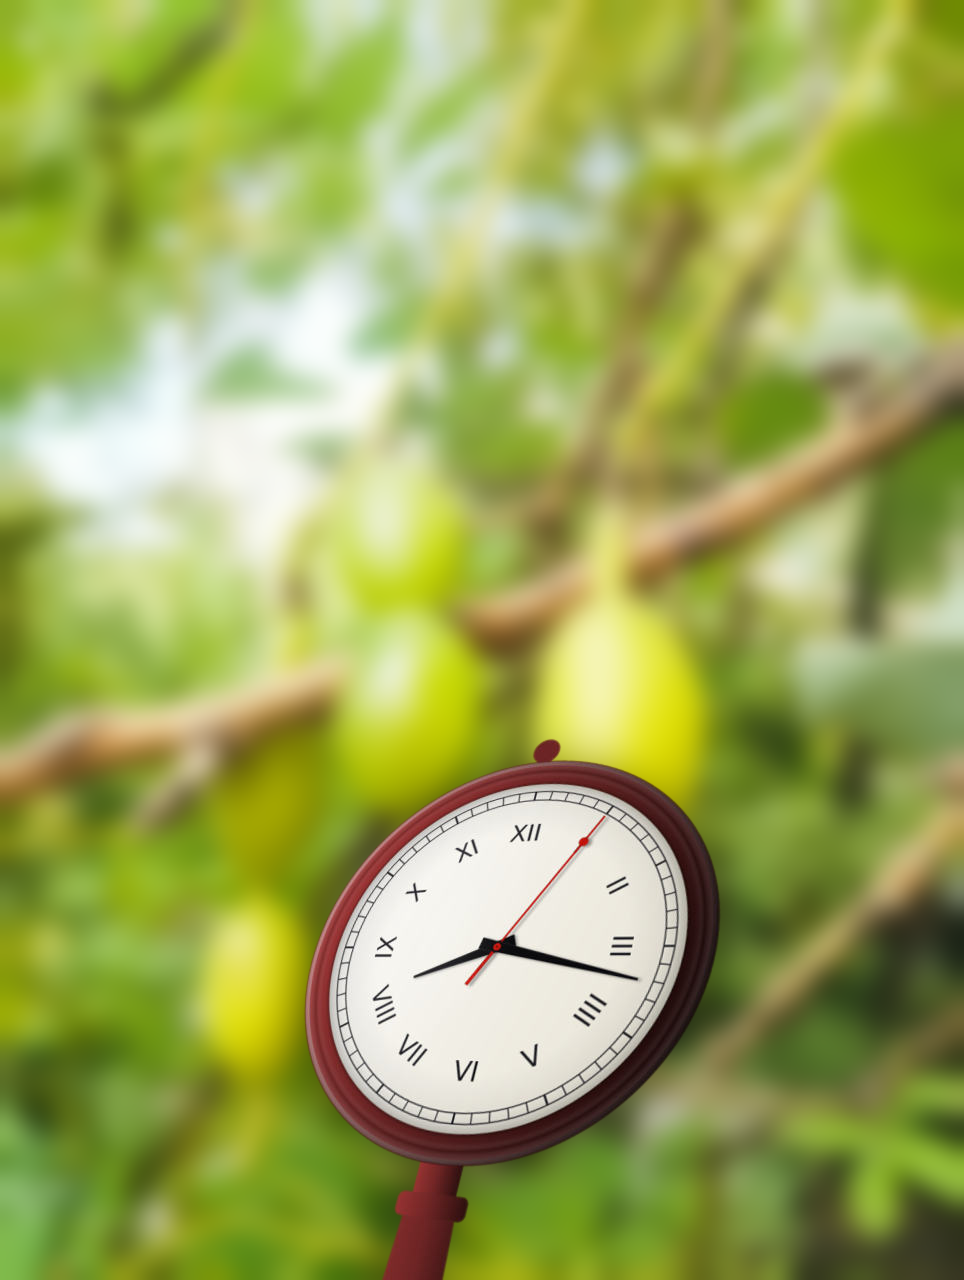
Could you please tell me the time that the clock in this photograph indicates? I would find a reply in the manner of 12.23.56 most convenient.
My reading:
8.17.05
